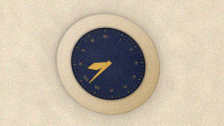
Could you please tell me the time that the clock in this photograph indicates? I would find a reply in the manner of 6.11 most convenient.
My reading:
8.38
